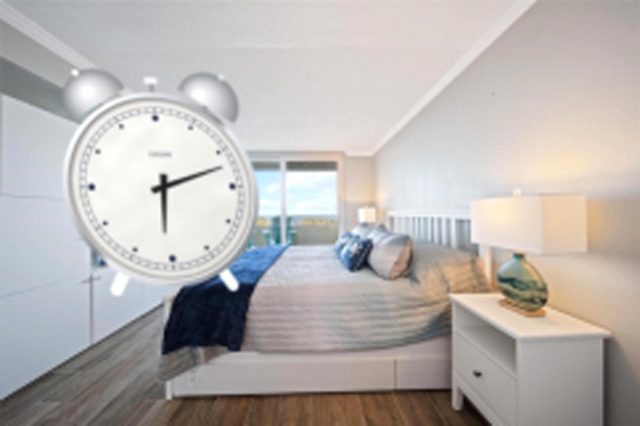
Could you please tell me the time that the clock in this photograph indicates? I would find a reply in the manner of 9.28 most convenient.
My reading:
6.12
